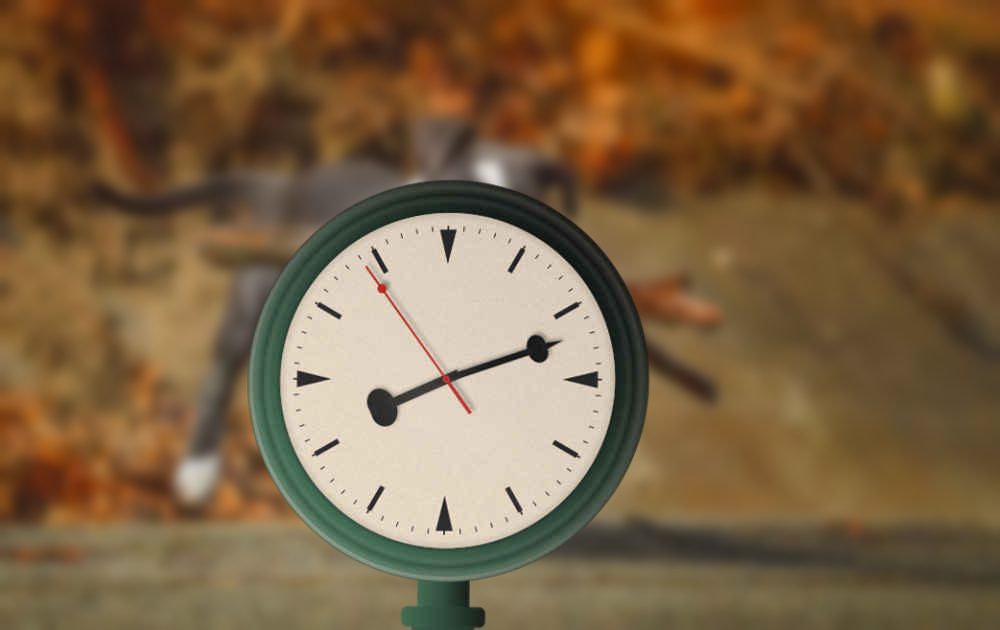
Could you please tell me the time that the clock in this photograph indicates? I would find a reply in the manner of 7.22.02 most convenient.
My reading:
8.11.54
